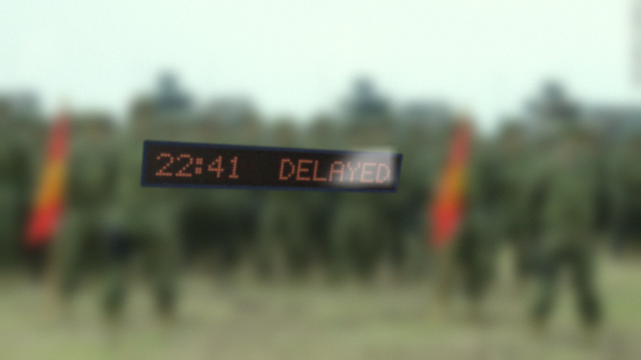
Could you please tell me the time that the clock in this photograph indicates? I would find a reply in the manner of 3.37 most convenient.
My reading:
22.41
